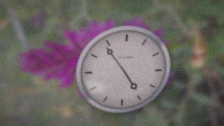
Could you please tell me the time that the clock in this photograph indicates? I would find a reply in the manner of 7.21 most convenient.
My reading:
4.54
